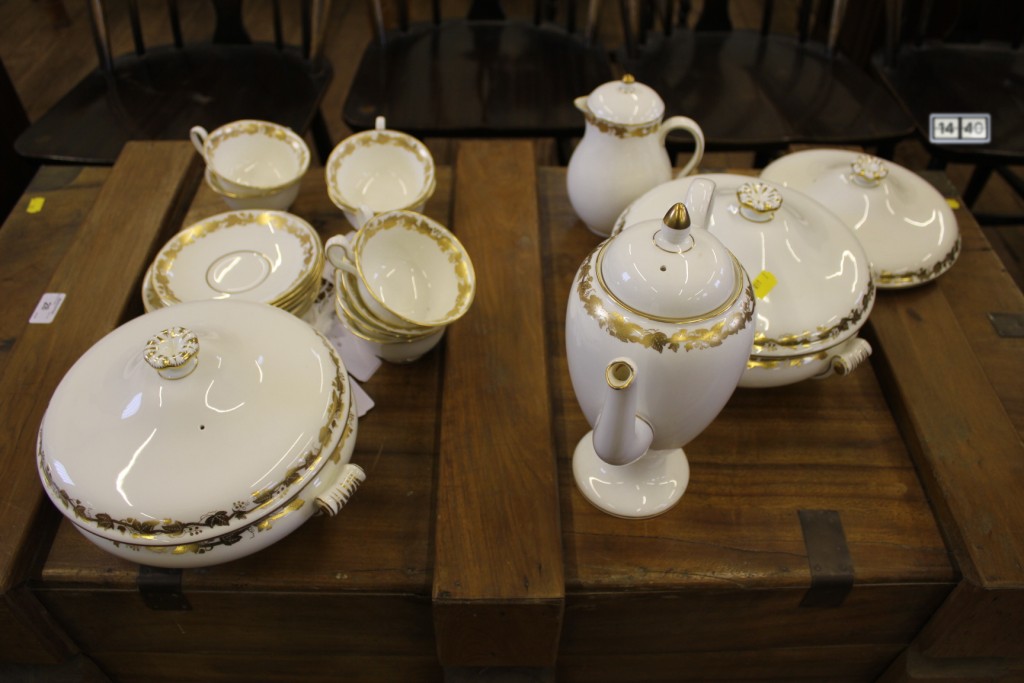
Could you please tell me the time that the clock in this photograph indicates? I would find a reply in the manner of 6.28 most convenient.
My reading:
14.40
